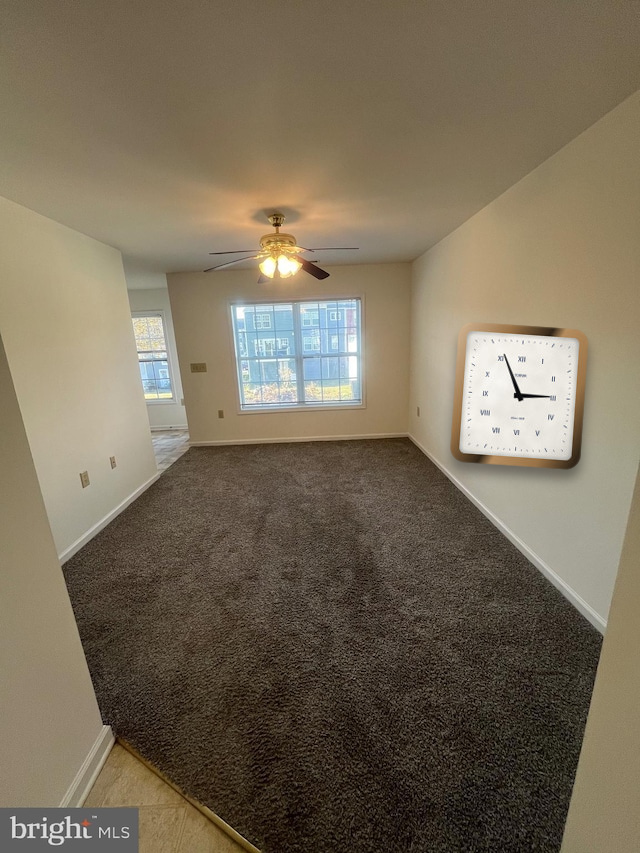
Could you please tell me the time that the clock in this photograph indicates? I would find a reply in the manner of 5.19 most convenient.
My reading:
2.56
